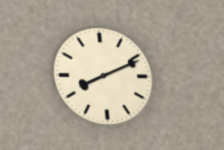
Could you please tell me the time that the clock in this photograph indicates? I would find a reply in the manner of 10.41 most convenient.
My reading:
8.11
